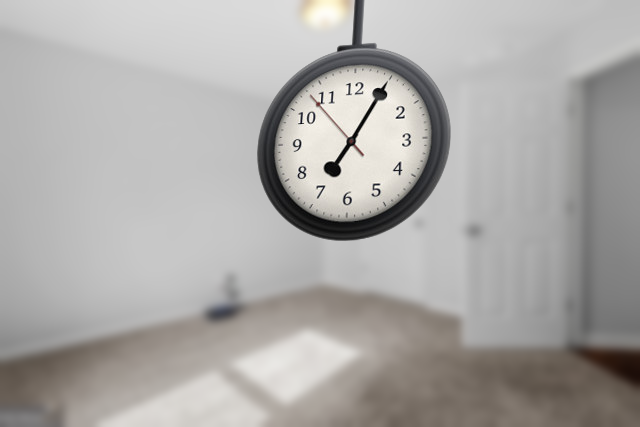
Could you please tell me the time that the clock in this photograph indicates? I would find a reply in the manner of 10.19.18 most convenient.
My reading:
7.04.53
